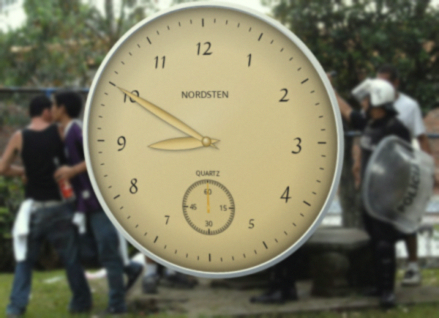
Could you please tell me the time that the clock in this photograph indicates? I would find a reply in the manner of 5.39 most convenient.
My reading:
8.50
